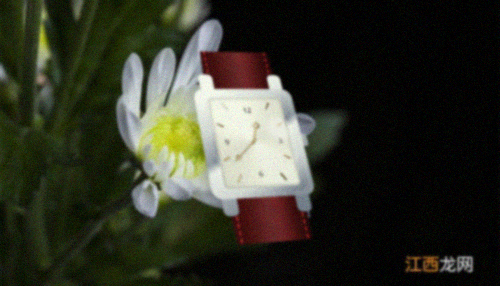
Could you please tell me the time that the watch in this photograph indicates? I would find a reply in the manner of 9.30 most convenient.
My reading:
12.38
